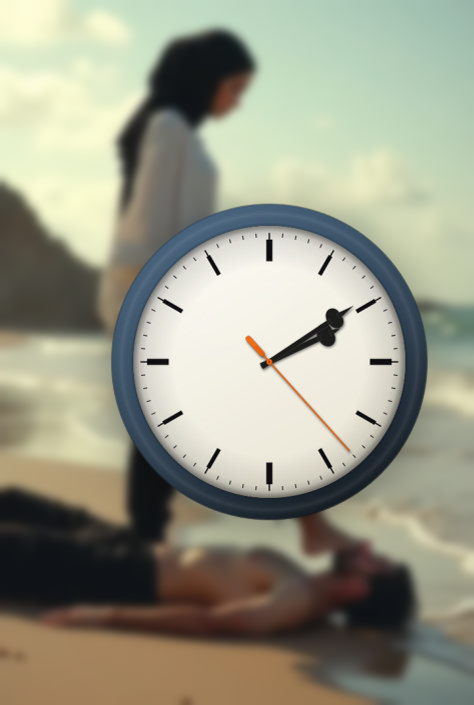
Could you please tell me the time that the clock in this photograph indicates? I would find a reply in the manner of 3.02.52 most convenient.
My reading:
2.09.23
